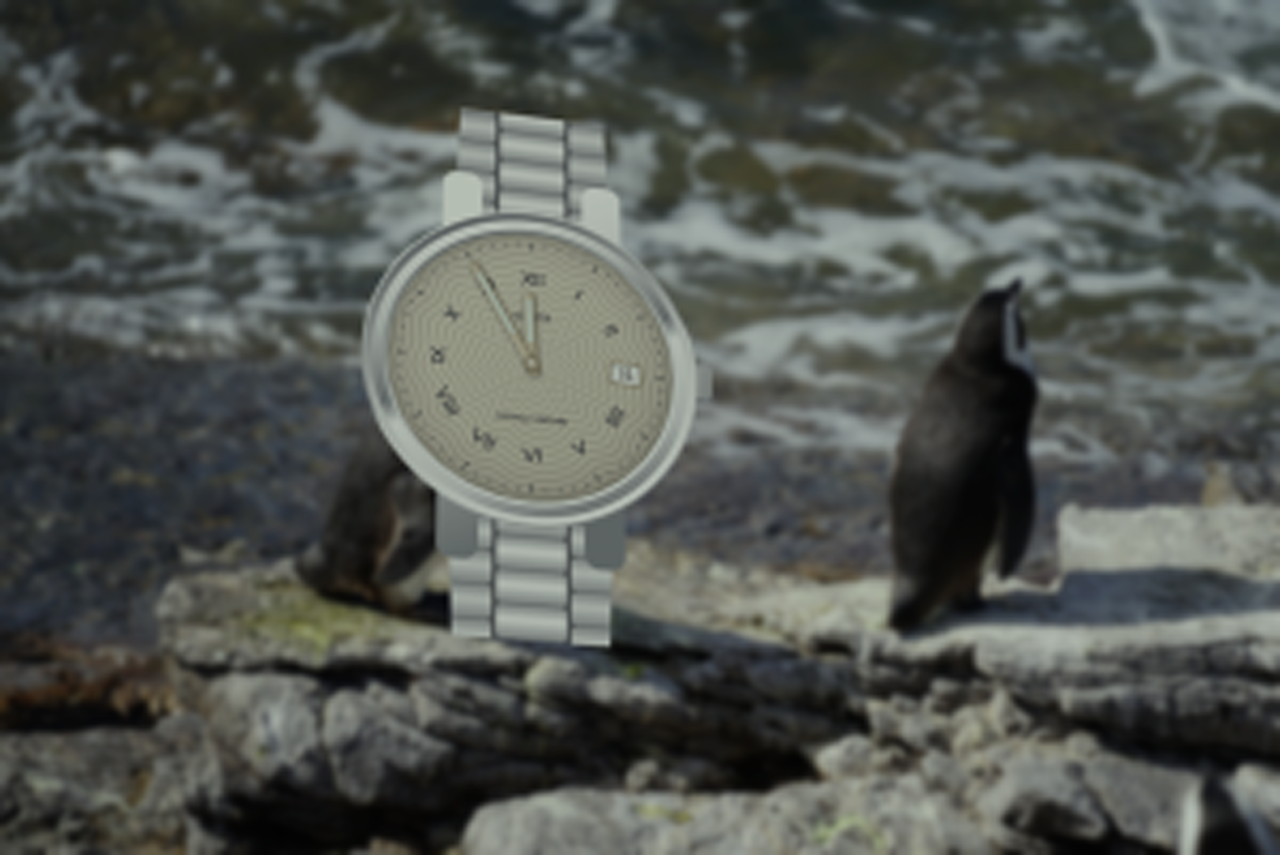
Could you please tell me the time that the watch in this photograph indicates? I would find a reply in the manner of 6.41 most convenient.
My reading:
11.55
